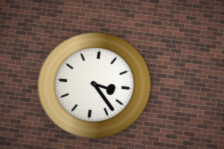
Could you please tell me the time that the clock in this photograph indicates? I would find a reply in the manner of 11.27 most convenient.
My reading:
3.23
